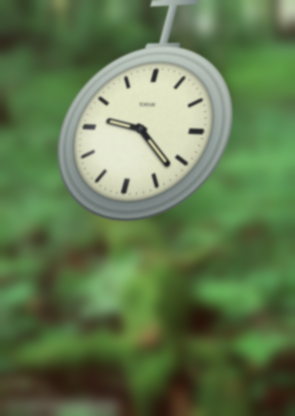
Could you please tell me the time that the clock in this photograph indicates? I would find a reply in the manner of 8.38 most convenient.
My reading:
9.22
